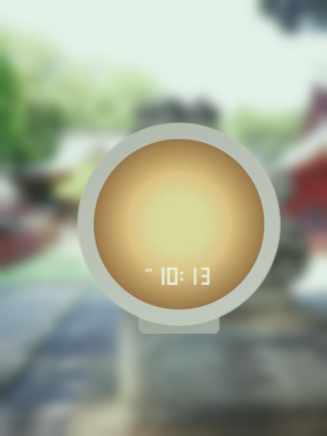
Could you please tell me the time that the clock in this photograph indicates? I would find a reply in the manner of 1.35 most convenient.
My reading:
10.13
